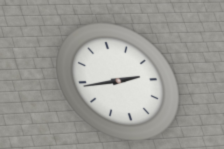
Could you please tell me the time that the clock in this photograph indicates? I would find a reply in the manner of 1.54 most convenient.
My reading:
2.44
